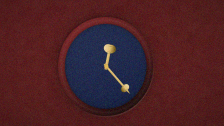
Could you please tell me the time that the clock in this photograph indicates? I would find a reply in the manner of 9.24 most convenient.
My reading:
12.23
